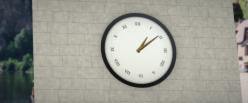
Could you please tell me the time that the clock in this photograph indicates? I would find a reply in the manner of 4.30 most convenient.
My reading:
1.09
